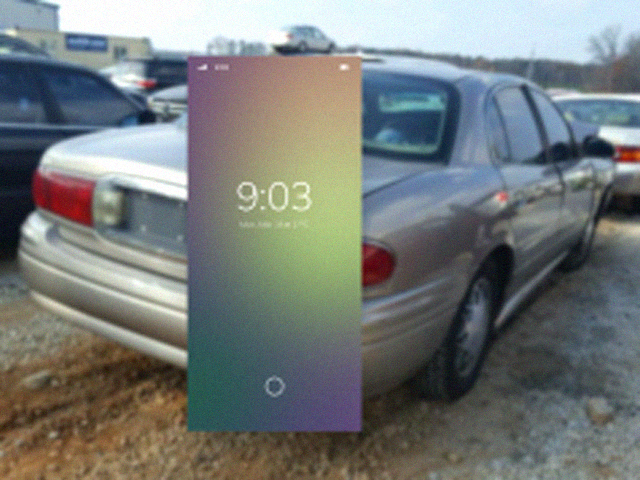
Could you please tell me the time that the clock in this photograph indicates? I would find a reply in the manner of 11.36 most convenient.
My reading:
9.03
